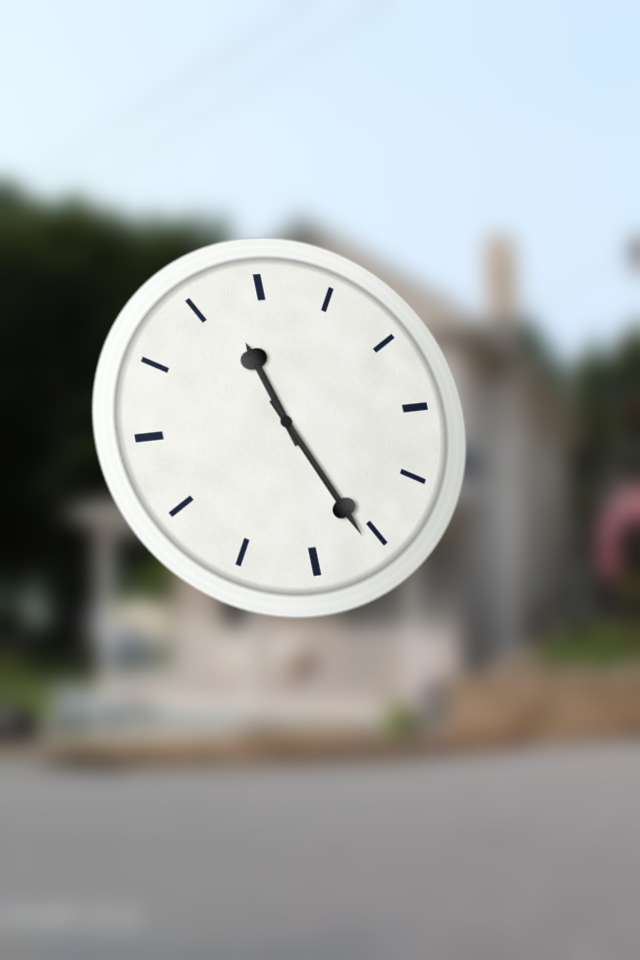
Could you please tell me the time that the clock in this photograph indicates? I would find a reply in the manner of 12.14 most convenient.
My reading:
11.26
